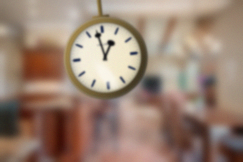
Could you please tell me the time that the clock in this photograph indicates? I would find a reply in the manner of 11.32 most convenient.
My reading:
12.58
